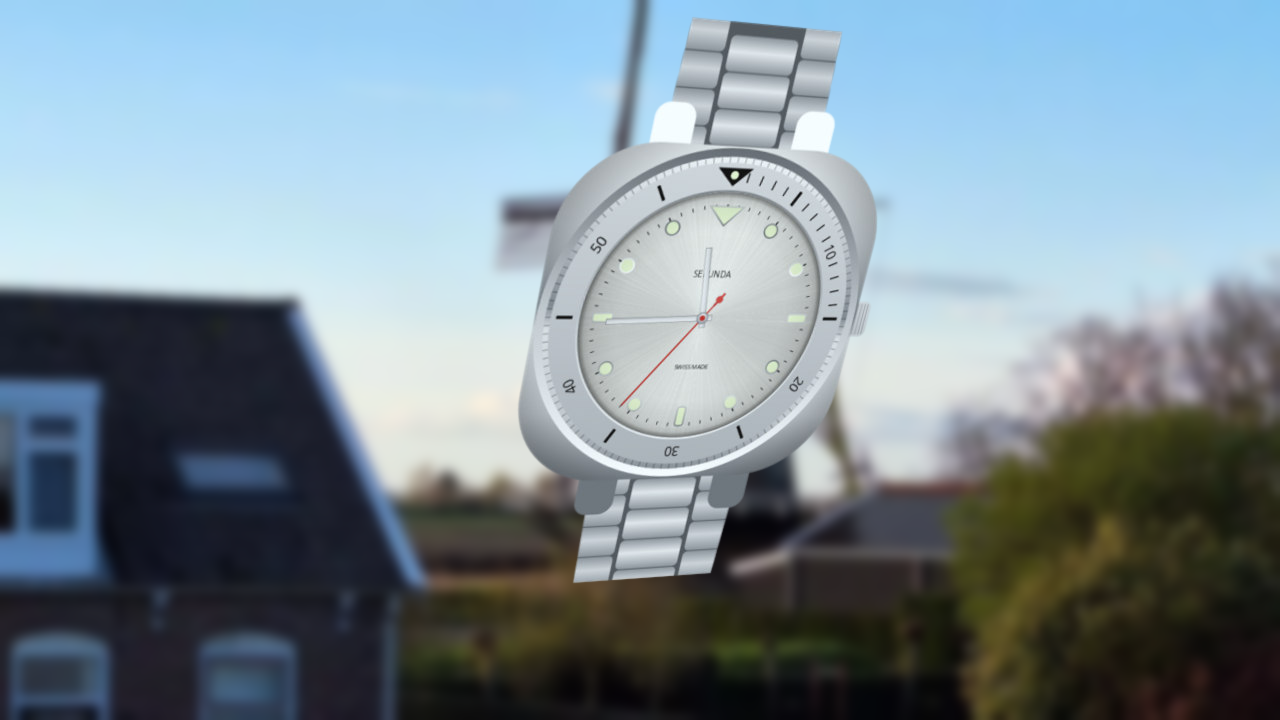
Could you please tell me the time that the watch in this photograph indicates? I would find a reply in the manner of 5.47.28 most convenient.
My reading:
11.44.36
